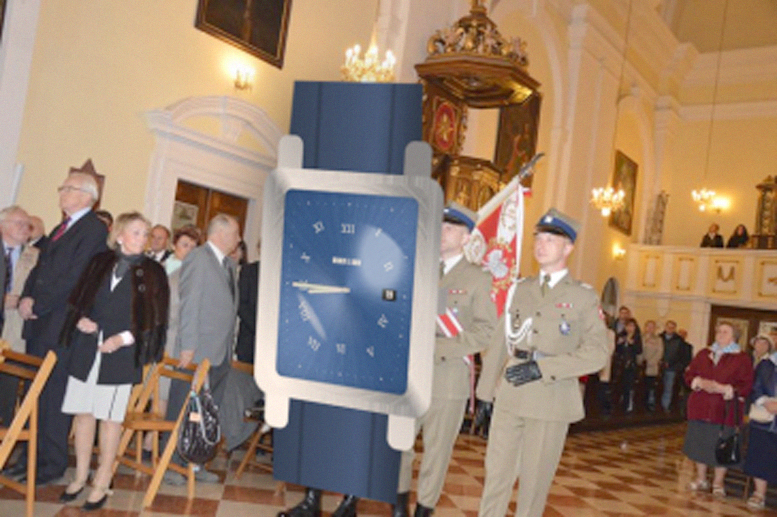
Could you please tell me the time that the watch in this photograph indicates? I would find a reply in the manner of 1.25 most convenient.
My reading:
8.45
